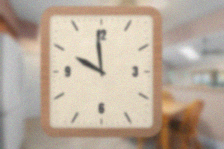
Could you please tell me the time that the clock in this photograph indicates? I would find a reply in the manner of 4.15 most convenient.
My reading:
9.59
